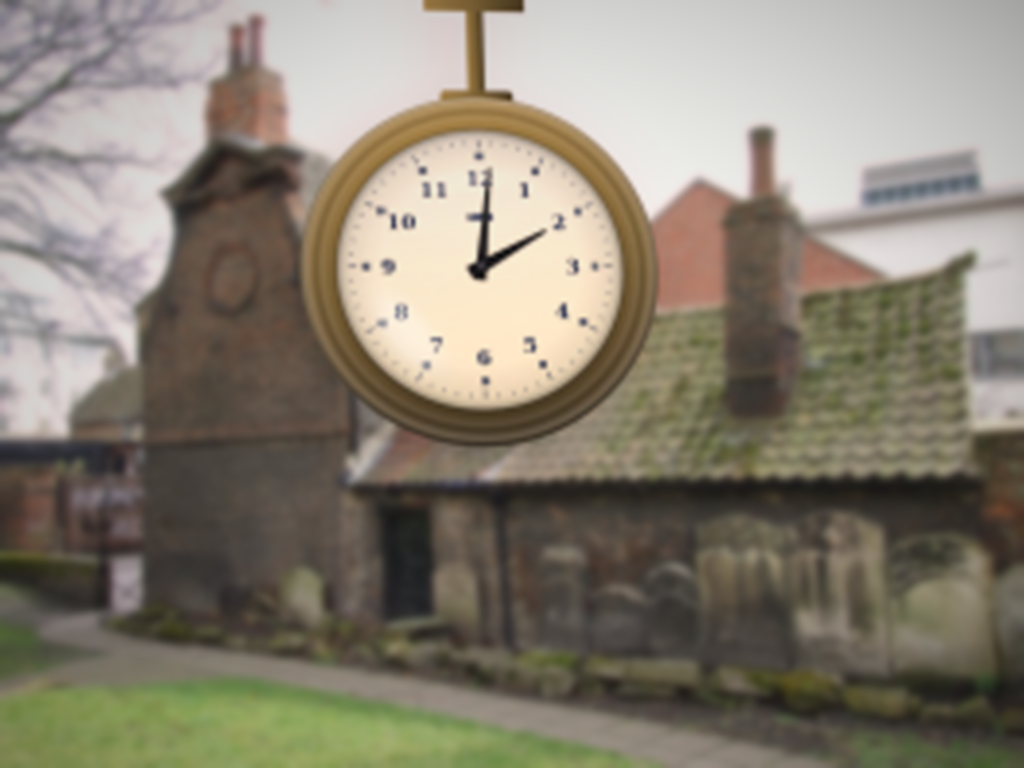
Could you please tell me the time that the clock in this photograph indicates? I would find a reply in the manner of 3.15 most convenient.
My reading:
2.01
